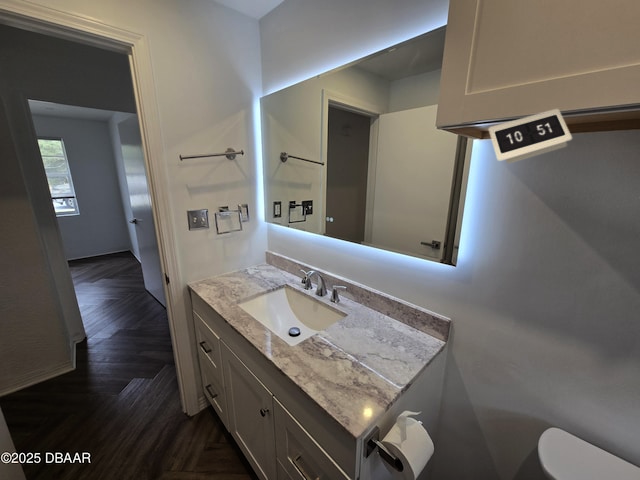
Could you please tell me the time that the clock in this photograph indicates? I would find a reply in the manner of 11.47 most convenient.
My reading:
10.51
